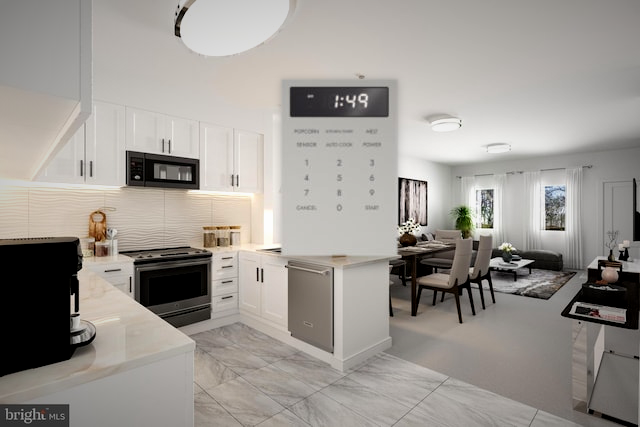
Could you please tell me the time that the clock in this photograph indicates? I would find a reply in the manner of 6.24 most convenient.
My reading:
1.49
